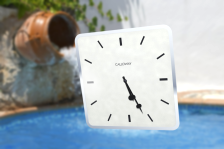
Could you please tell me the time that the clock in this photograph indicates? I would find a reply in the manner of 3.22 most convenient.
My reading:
5.26
